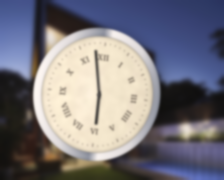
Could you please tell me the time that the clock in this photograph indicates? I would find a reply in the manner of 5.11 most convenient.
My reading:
5.58
